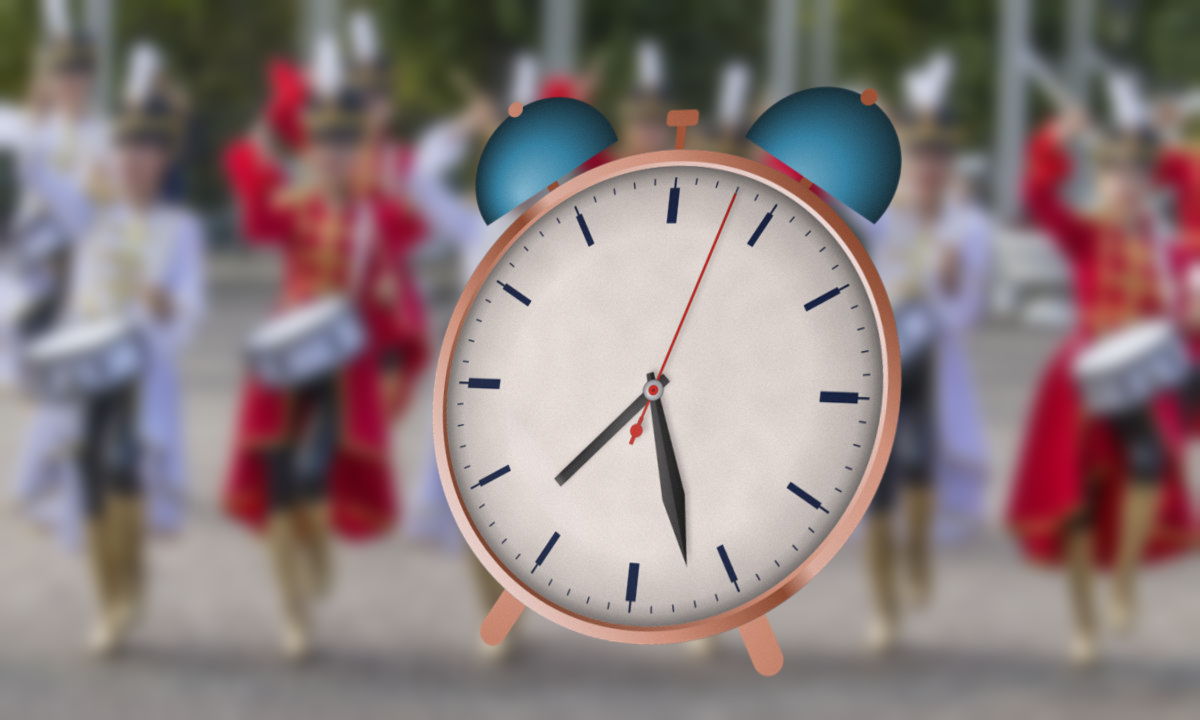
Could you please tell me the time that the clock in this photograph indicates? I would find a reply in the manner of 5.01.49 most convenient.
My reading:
7.27.03
